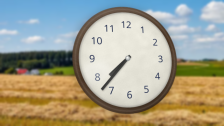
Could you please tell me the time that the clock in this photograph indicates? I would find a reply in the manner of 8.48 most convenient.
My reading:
7.37
